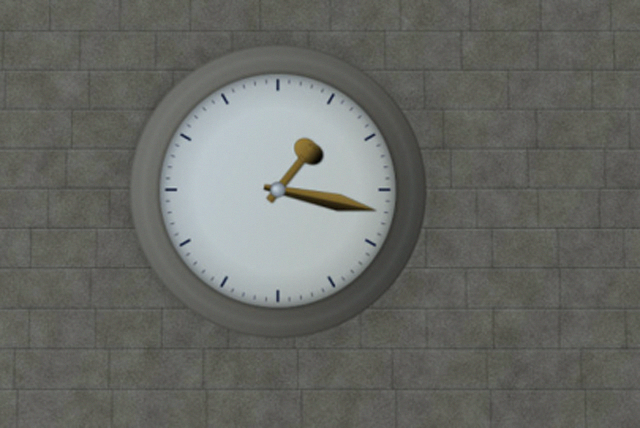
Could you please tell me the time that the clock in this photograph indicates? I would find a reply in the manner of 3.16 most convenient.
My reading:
1.17
